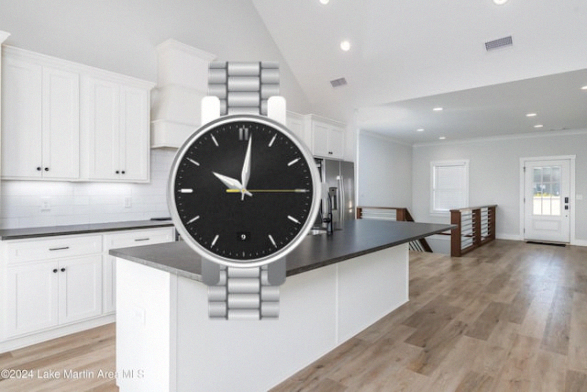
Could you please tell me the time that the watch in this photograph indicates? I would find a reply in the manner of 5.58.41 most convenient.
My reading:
10.01.15
